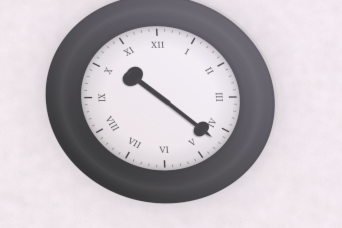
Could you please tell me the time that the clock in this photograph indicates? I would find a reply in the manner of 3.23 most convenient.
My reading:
10.22
